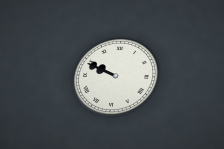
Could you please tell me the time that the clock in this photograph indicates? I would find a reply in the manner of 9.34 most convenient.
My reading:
9.49
